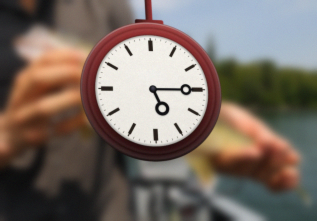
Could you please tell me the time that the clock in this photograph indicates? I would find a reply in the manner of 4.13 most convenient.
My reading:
5.15
